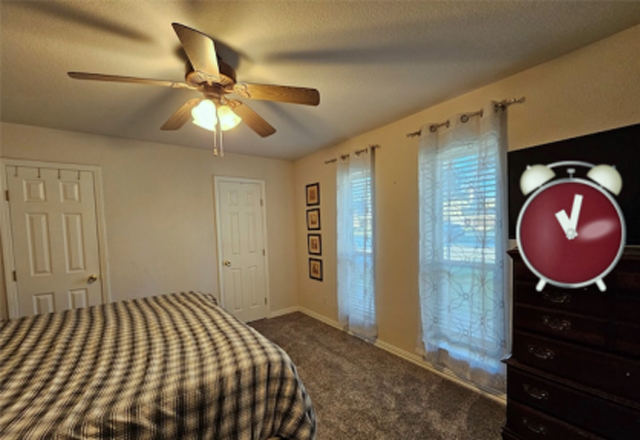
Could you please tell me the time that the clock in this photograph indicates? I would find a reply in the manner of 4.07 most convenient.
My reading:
11.02
